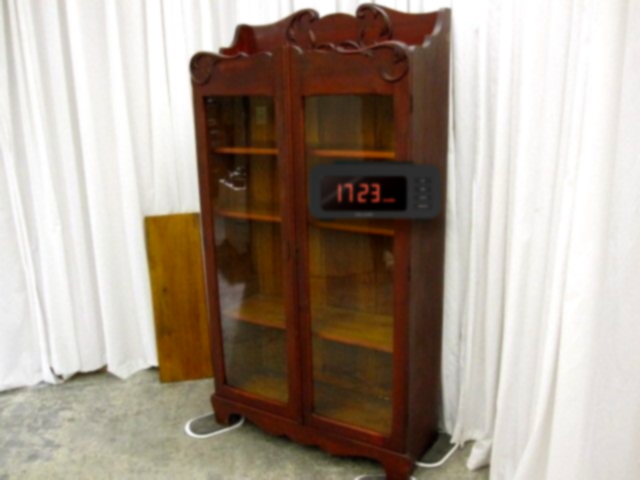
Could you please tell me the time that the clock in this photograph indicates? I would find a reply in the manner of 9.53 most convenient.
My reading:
17.23
